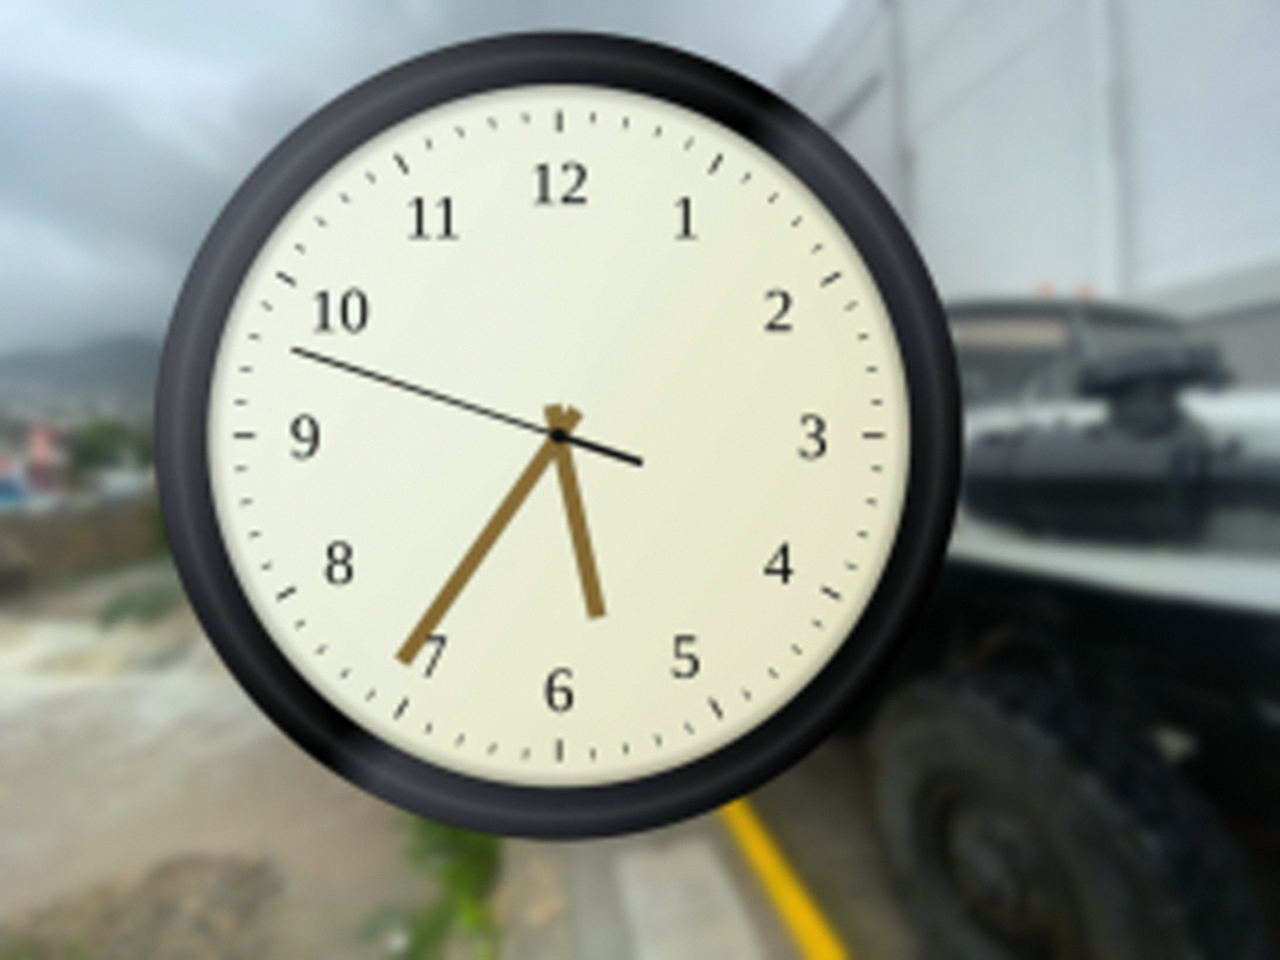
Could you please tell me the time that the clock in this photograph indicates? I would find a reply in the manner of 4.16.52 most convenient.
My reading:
5.35.48
